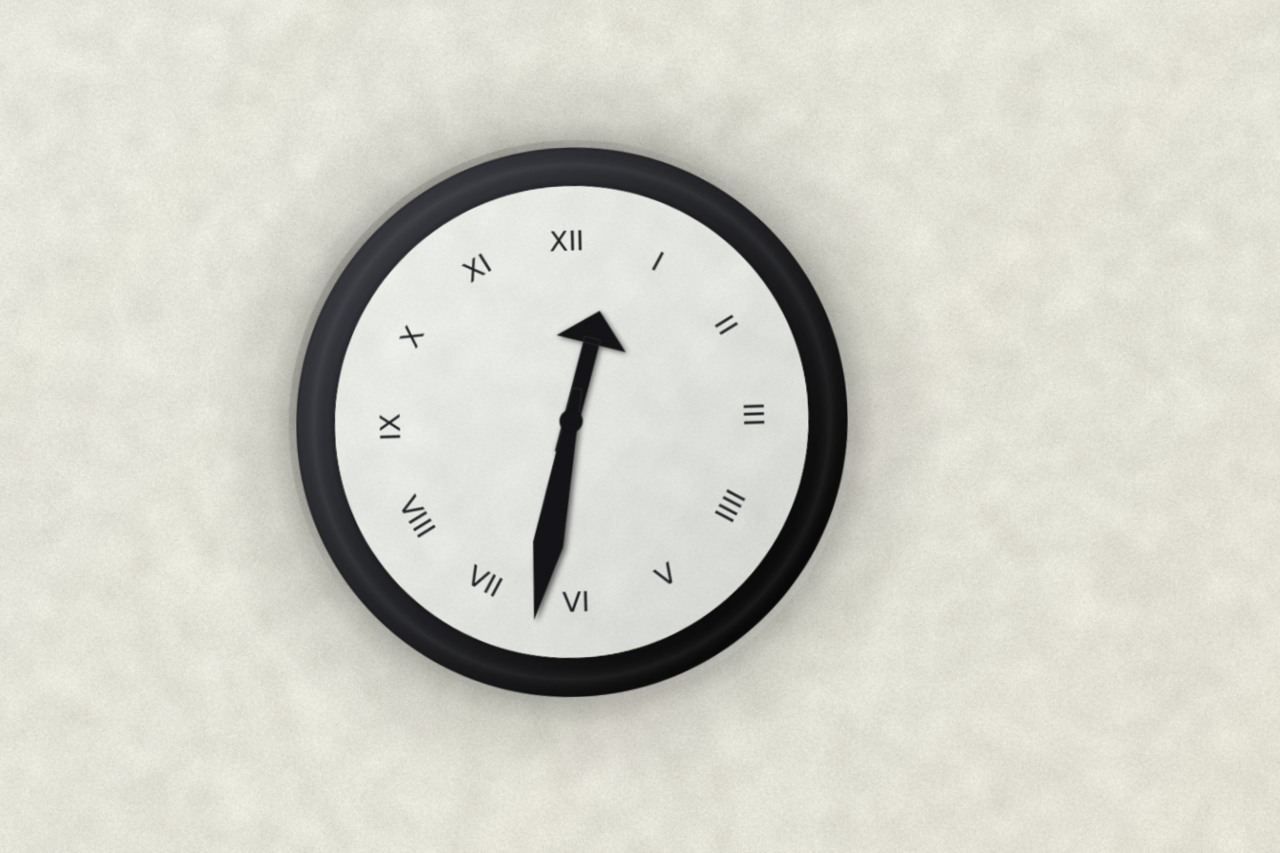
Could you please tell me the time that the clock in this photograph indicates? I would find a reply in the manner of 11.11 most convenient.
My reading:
12.32
